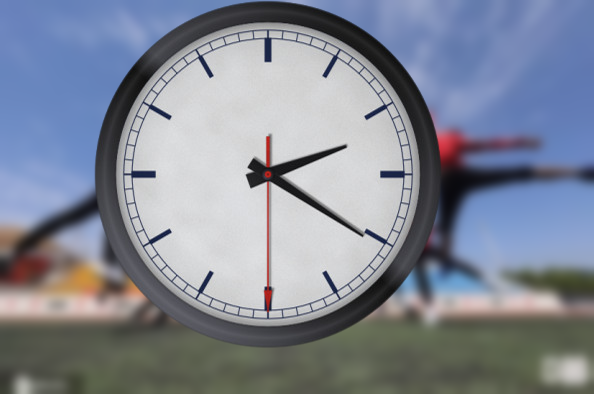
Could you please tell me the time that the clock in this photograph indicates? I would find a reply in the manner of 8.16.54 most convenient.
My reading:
2.20.30
